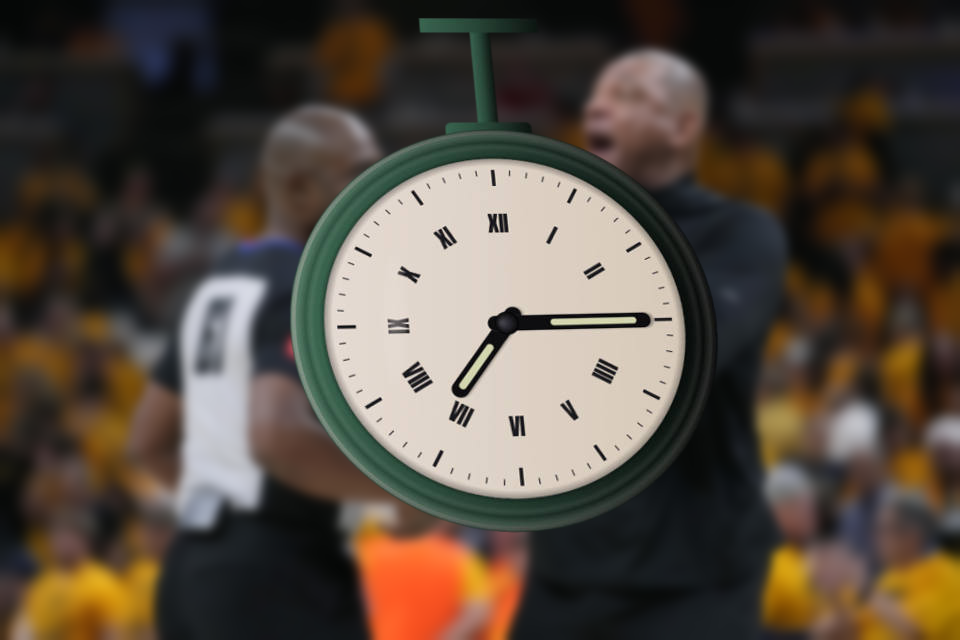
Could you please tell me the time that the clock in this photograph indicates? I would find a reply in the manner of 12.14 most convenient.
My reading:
7.15
